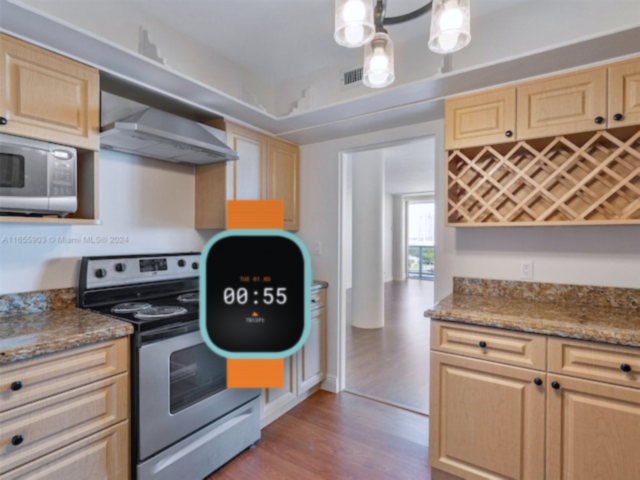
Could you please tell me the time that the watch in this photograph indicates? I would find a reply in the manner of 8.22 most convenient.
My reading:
0.55
